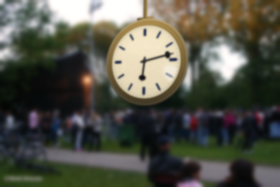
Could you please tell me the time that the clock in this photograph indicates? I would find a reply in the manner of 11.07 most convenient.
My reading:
6.13
